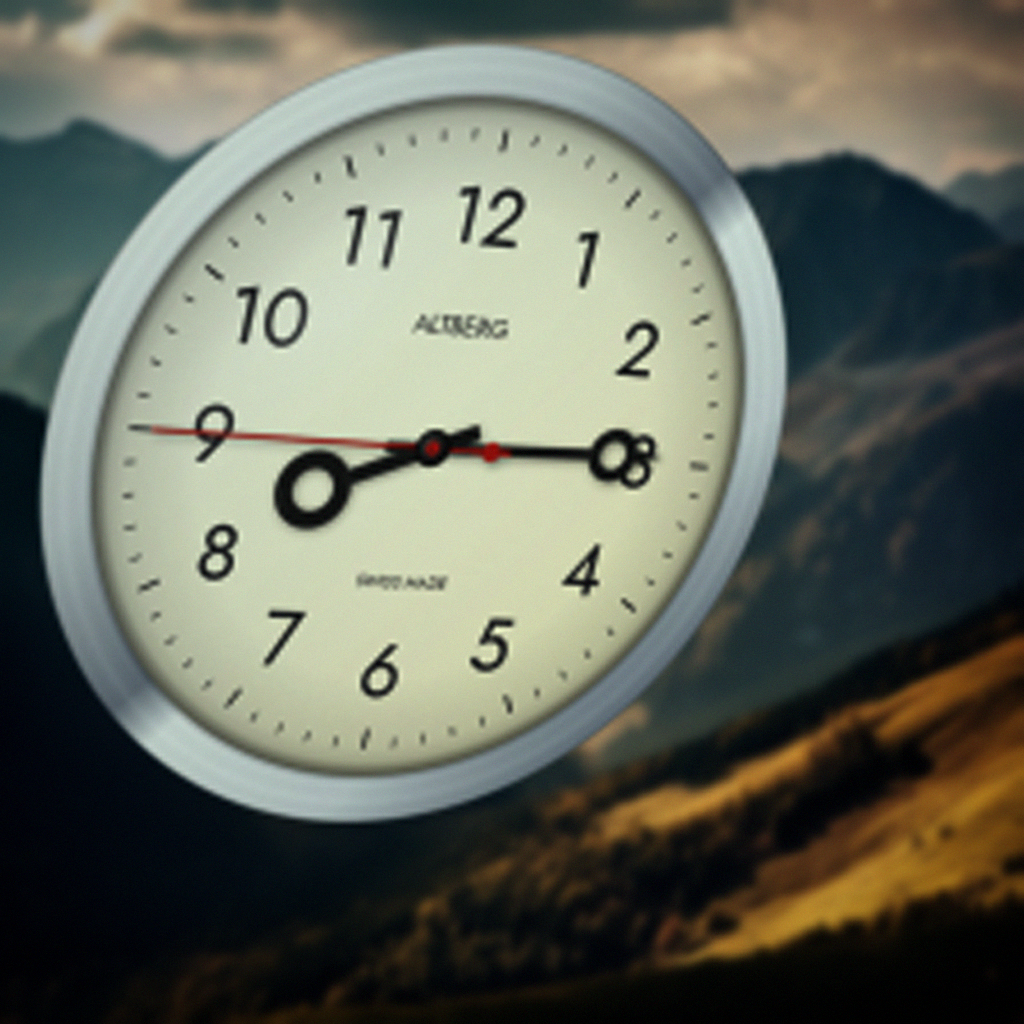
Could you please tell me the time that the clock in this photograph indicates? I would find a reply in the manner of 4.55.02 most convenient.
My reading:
8.14.45
